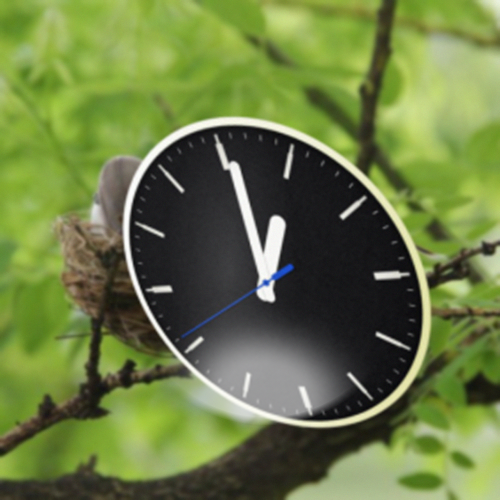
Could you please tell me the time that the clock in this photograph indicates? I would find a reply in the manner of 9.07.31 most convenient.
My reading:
1.00.41
